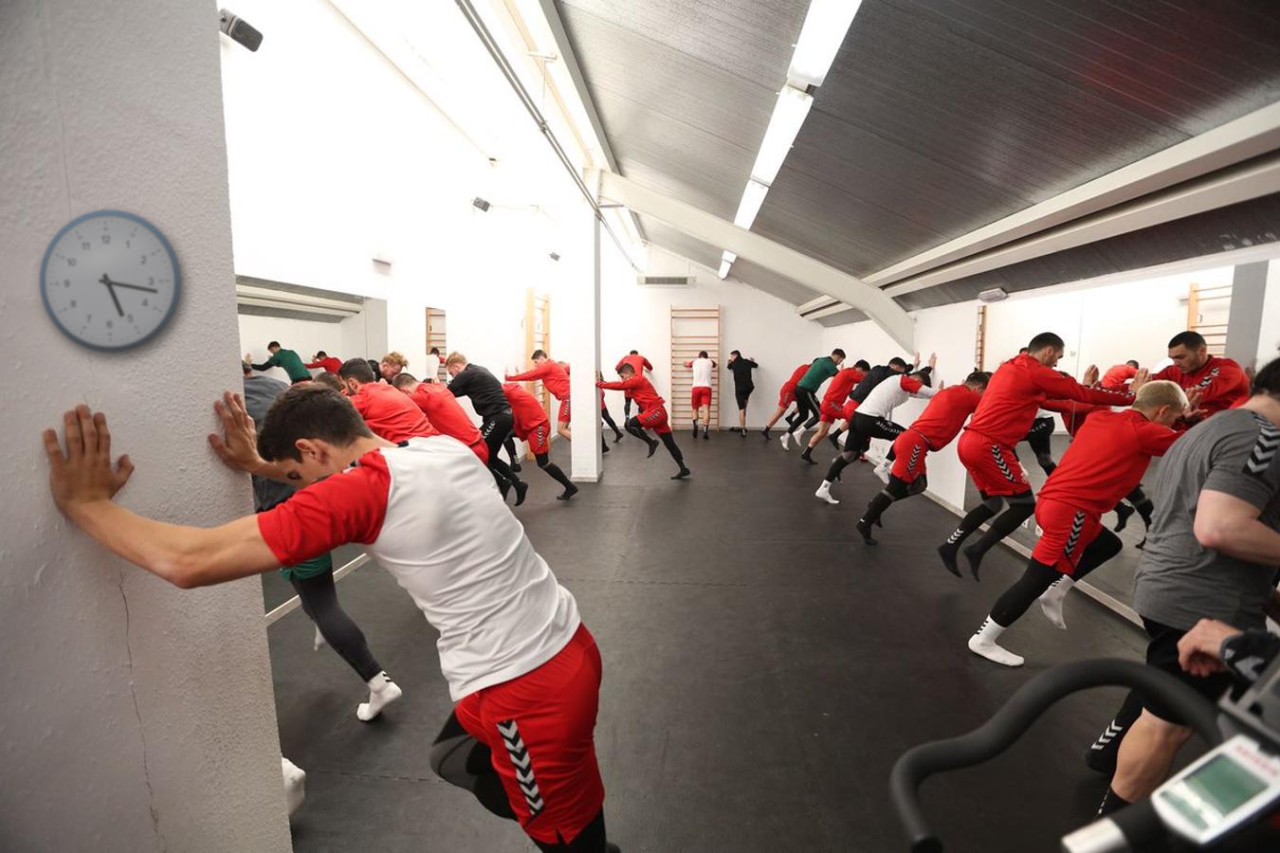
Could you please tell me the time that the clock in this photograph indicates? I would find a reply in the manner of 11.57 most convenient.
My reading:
5.17
